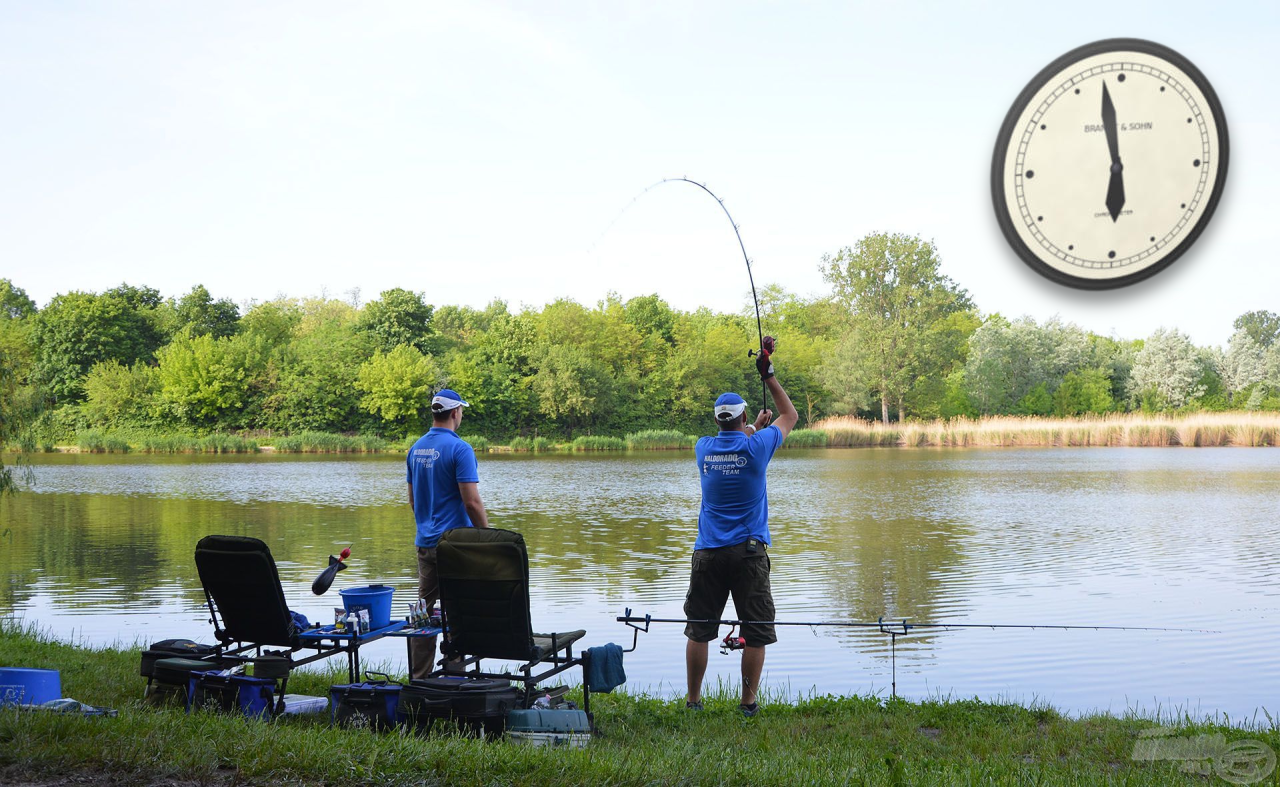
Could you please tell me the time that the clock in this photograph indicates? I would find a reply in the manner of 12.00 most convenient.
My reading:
5.58
